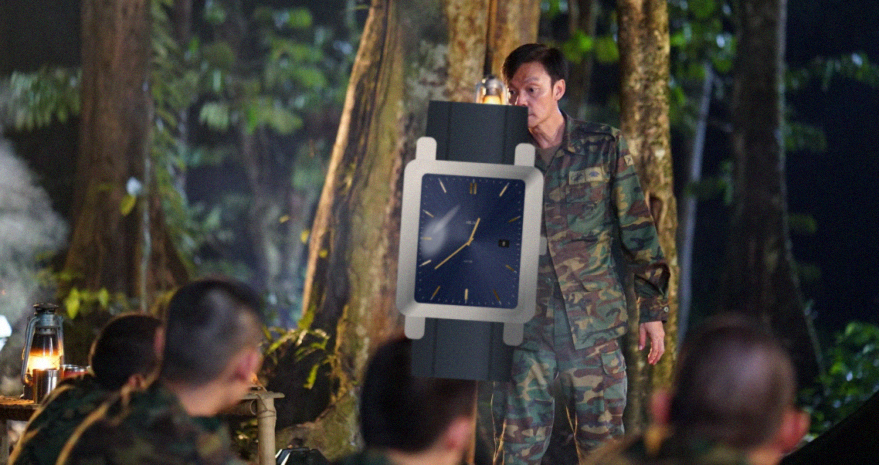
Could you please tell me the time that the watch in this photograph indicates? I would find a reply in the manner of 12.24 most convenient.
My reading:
12.38
